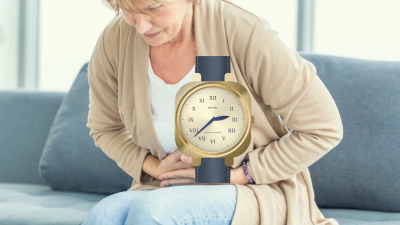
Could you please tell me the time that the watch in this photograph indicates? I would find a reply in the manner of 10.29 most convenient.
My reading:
2.38
